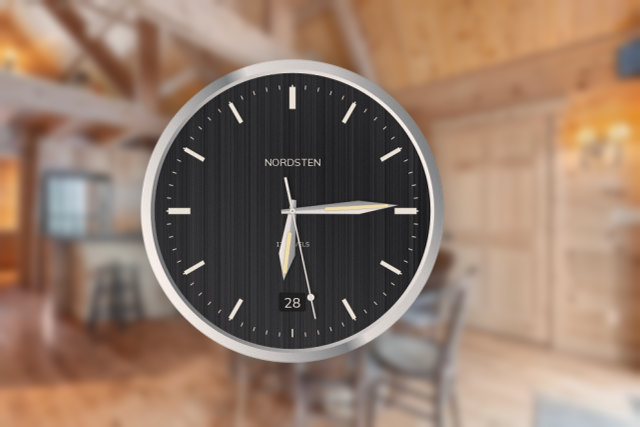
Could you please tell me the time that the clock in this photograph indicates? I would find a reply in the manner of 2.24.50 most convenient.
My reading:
6.14.28
